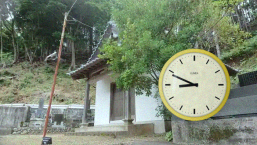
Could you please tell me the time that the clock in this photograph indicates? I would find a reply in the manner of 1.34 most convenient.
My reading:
8.49
